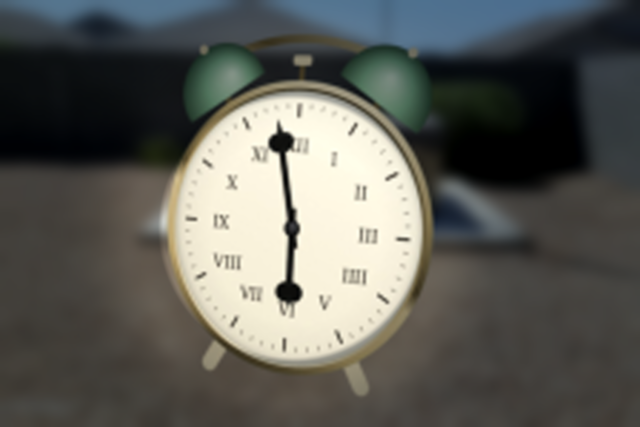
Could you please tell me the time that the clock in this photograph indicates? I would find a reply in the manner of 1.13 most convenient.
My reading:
5.58
